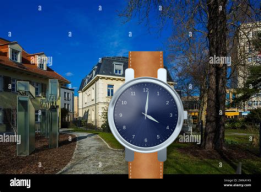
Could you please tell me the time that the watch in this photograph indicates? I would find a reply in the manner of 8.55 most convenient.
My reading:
4.01
